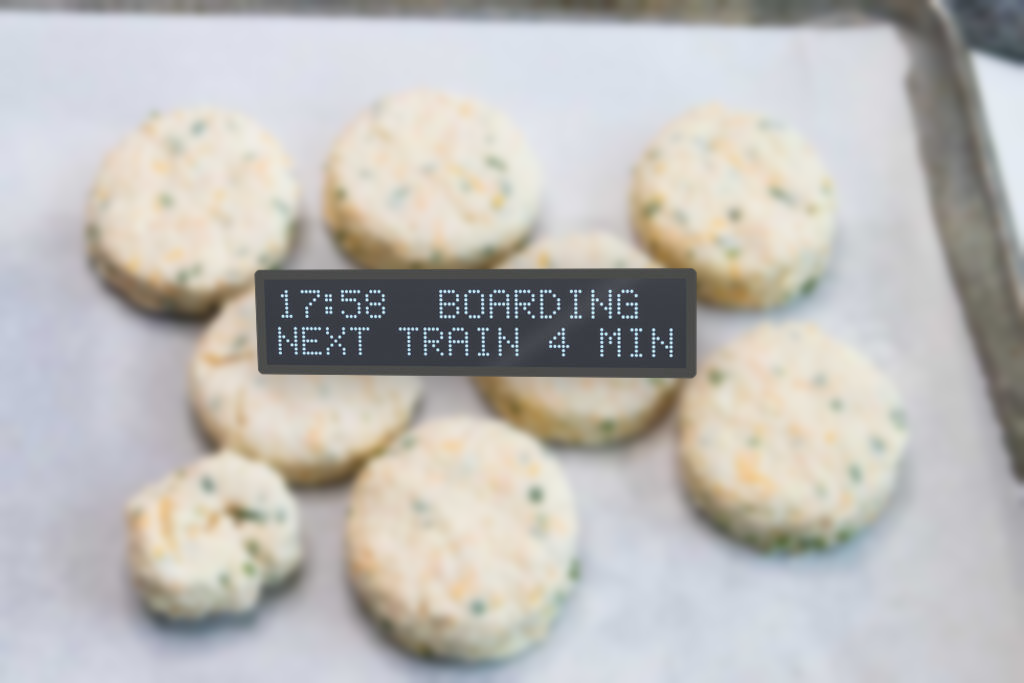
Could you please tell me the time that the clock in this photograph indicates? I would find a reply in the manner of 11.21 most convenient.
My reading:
17.58
